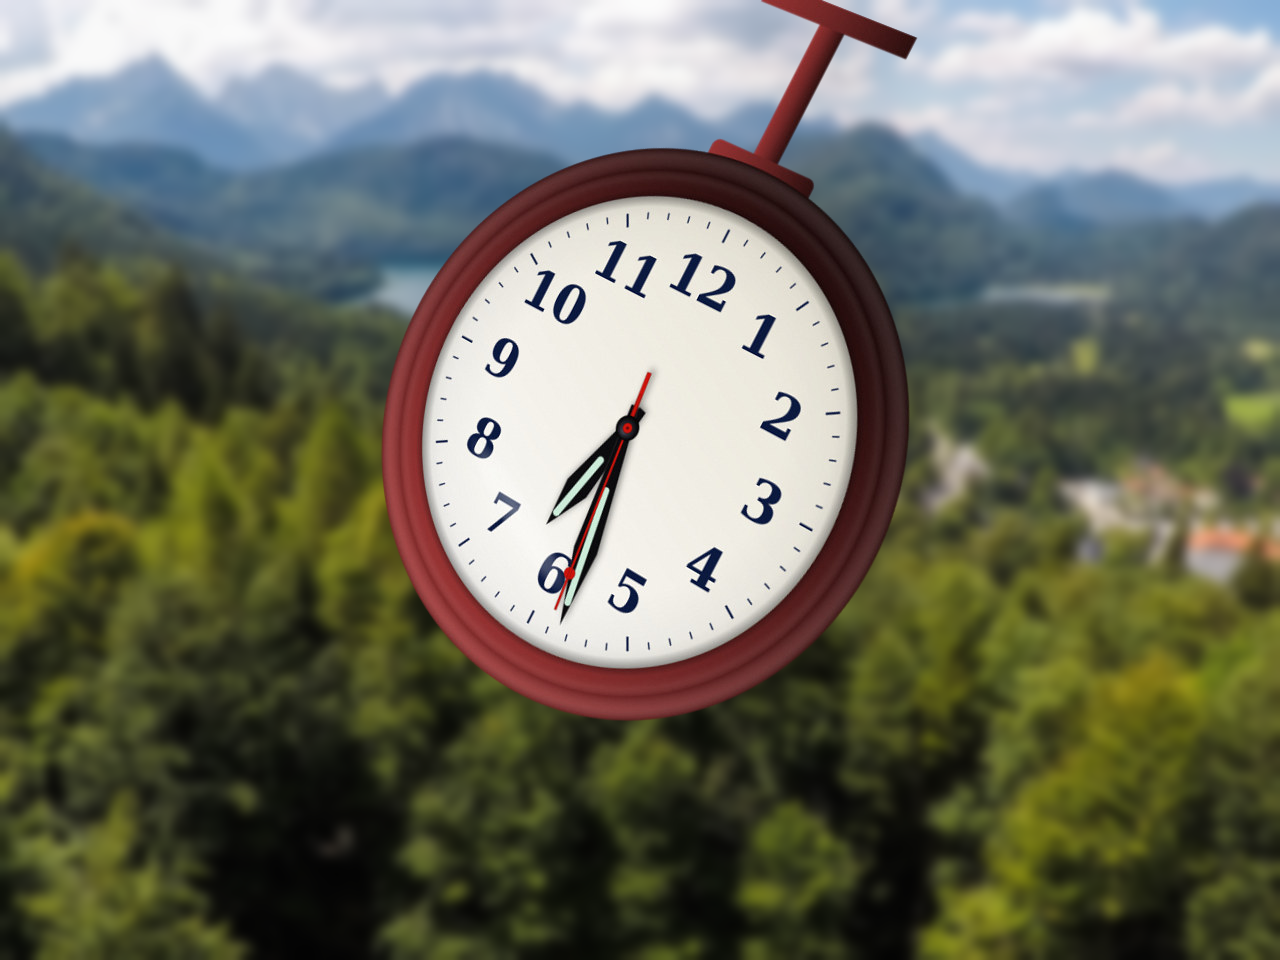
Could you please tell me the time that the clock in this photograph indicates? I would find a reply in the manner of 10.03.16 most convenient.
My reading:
6.28.29
